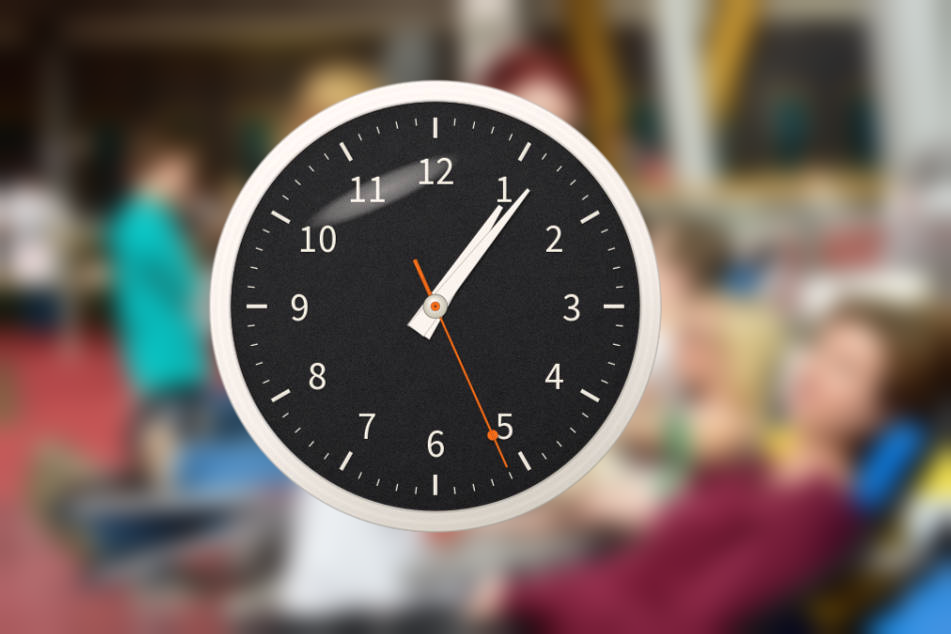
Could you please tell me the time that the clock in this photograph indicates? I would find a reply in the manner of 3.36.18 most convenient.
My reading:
1.06.26
